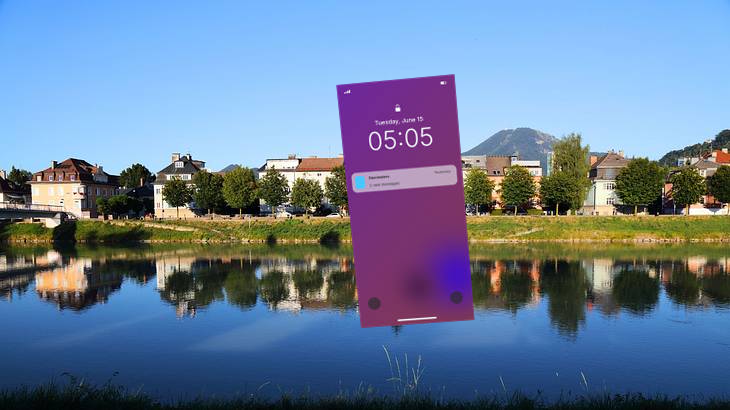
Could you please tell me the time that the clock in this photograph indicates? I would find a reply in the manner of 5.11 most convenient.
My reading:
5.05
